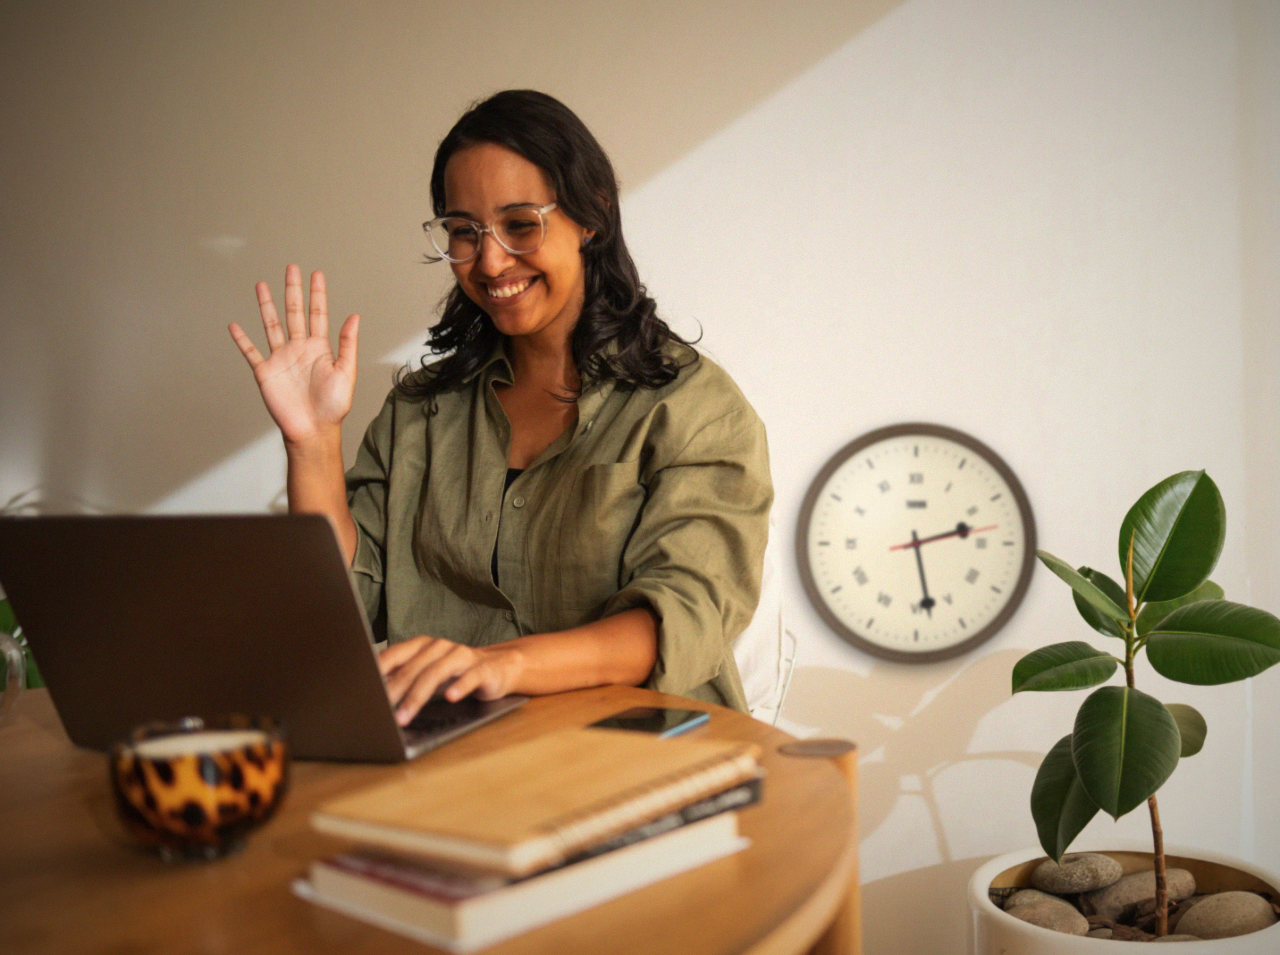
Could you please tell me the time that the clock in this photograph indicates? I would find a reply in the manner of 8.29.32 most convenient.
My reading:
2.28.13
